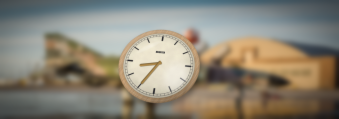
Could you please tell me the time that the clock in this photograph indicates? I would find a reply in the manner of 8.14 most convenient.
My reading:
8.35
